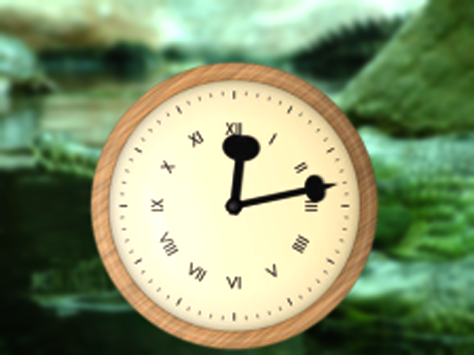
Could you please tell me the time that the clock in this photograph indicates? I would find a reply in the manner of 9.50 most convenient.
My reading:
12.13
